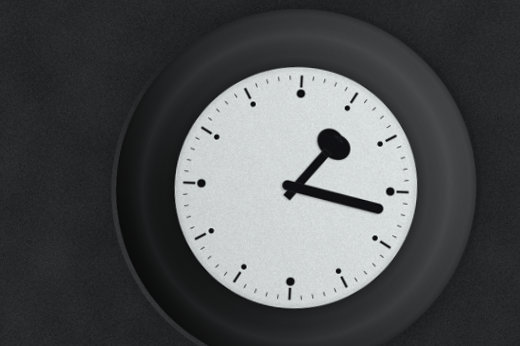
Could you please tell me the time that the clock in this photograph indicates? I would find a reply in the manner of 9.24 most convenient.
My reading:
1.17
